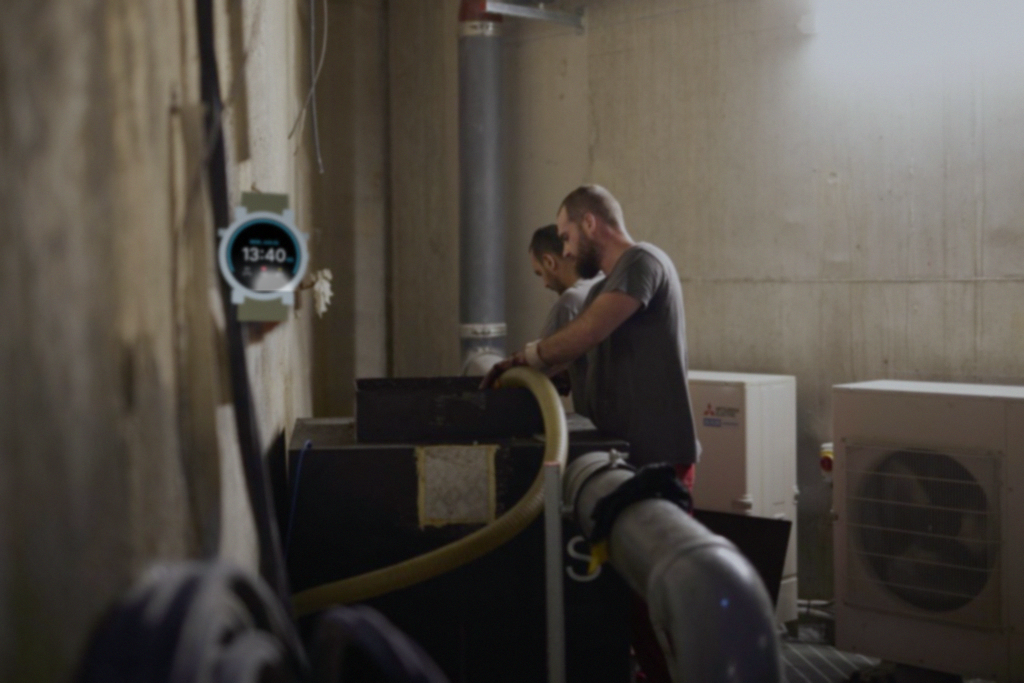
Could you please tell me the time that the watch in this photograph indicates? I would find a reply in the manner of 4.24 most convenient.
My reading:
13.40
